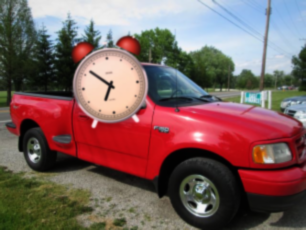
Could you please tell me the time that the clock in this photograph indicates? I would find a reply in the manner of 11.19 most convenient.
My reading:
6.52
